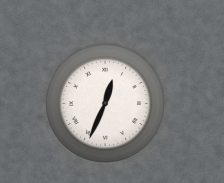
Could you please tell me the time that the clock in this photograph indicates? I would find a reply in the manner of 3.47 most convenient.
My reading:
12.34
